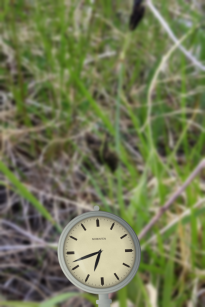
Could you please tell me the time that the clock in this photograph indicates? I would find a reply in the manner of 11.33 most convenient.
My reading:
6.42
